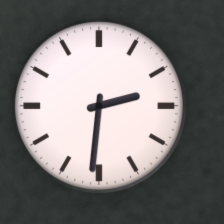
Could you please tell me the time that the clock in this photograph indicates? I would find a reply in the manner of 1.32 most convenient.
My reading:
2.31
